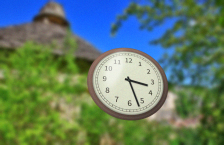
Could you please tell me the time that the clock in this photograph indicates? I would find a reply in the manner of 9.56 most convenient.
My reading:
3.27
